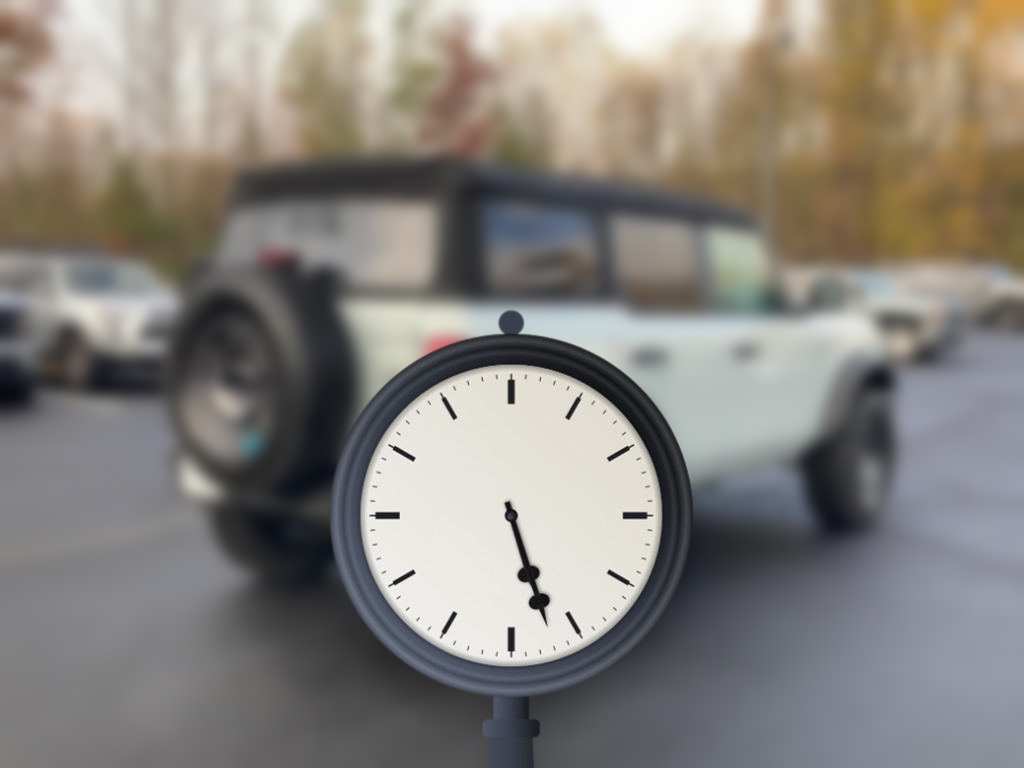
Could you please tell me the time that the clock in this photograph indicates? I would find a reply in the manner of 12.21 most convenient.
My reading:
5.27
